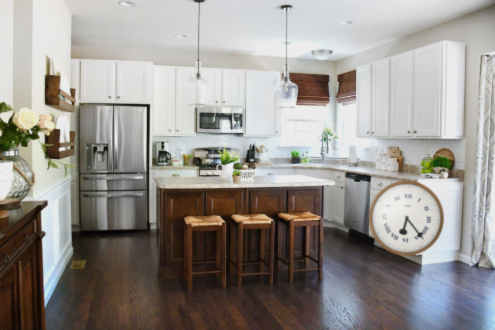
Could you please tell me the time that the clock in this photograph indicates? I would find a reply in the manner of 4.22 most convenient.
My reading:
6.23
